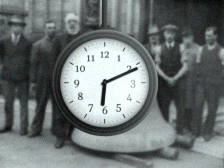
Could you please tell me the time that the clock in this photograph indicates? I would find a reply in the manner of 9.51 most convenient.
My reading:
6.11
